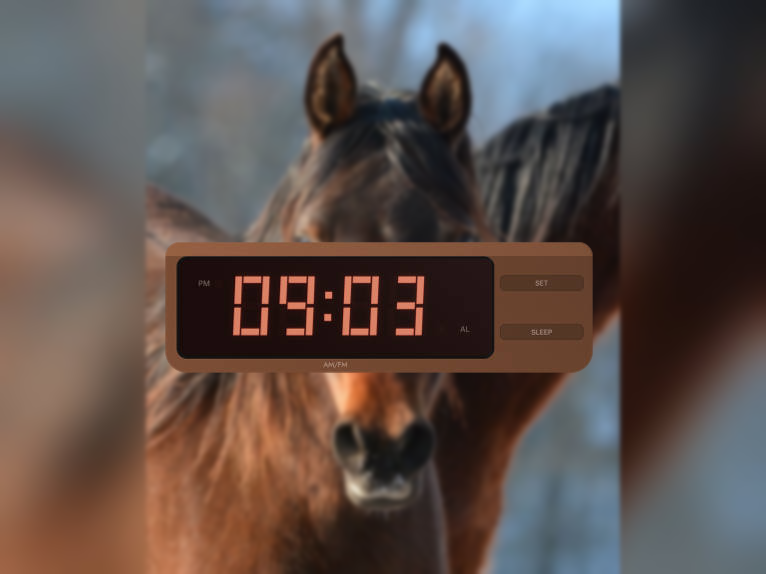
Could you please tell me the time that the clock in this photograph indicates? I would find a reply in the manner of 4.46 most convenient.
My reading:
9.03
